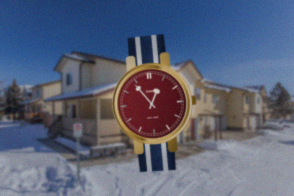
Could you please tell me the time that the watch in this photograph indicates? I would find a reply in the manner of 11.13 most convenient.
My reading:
12.54
